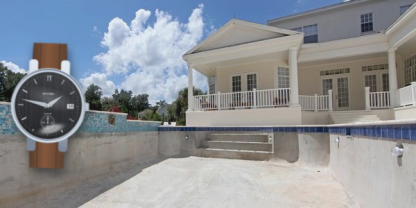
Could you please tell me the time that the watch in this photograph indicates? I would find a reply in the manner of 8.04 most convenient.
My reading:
1.47
